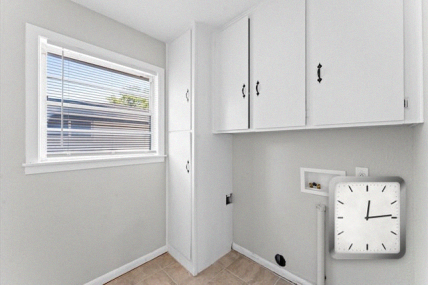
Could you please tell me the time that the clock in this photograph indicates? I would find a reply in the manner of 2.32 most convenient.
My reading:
12.14
